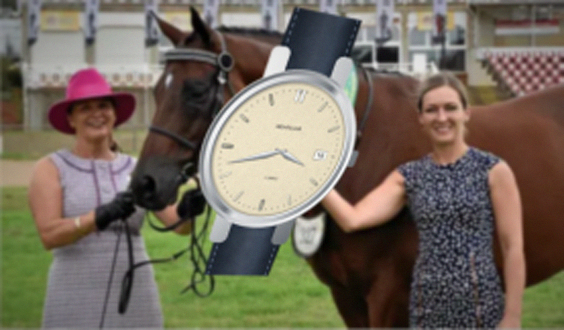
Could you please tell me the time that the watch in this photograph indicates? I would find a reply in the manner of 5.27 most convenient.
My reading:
3.42
